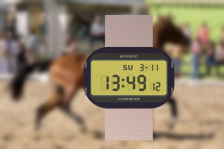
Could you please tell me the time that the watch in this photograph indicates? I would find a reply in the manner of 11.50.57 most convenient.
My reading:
13.49.12
